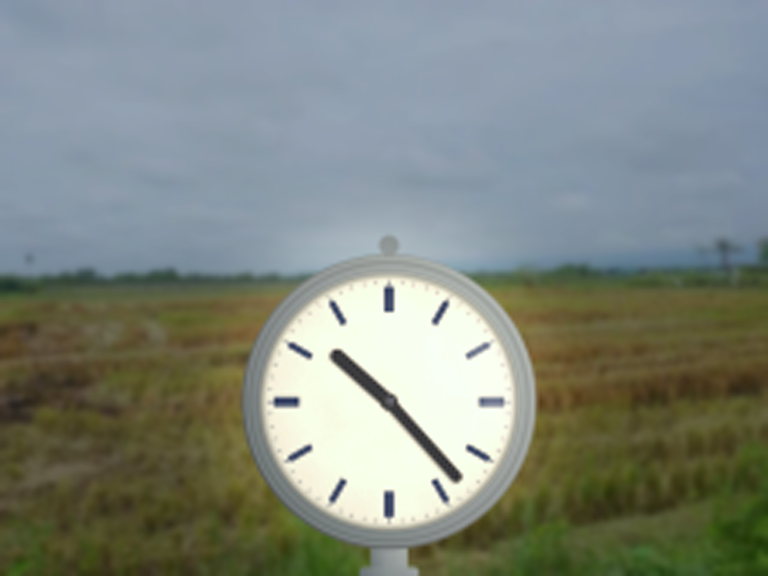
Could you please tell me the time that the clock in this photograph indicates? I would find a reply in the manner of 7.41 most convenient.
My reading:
10.23
